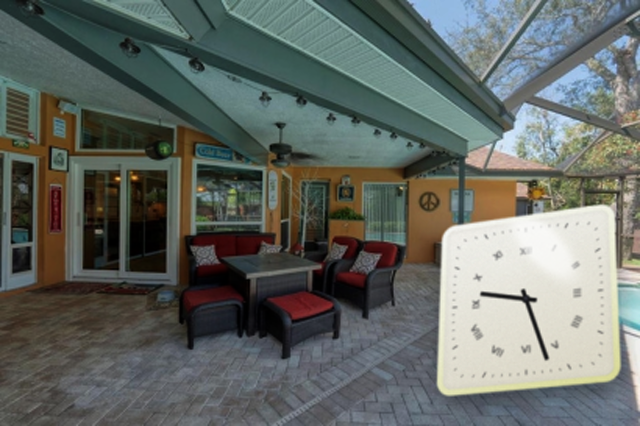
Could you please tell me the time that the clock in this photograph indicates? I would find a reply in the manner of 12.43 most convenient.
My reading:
9.27
